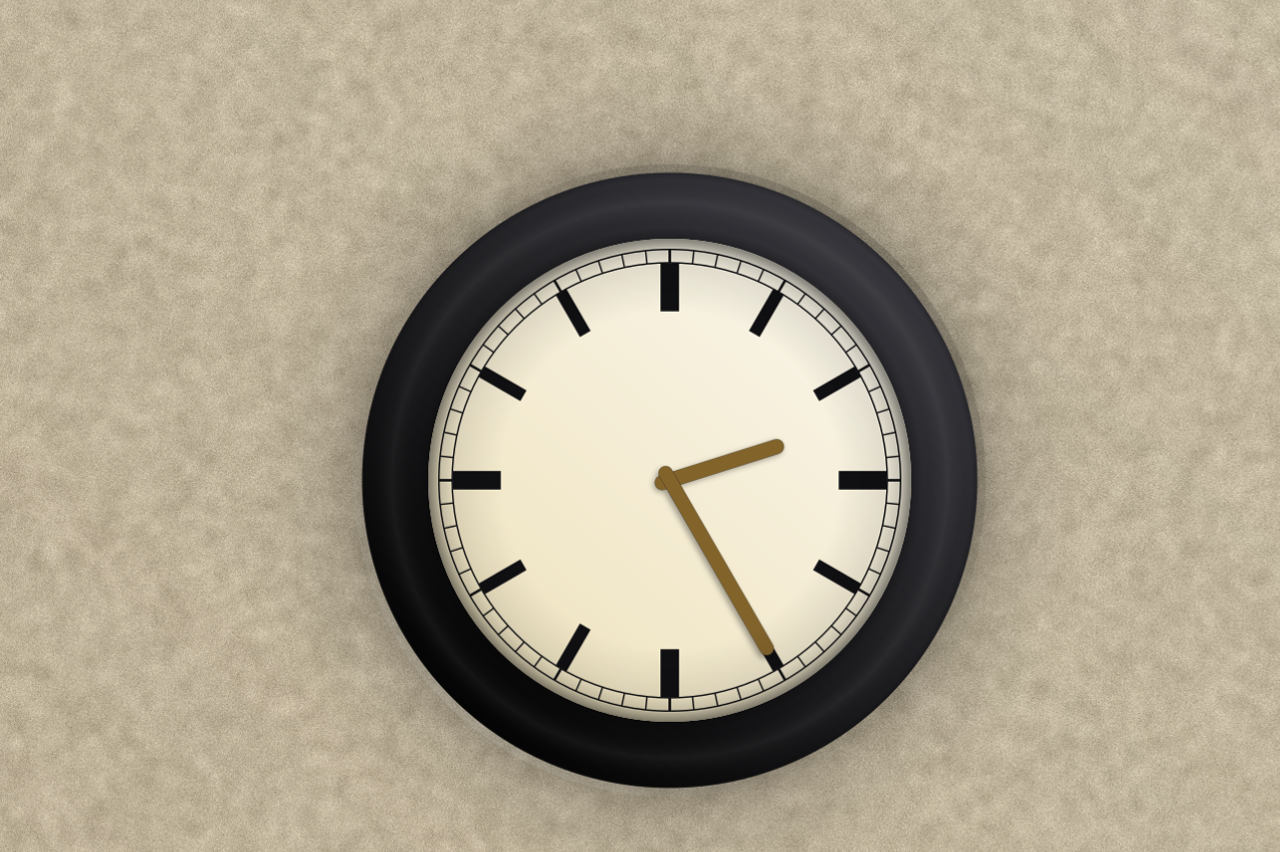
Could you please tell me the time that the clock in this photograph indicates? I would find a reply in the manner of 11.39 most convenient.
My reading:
2.25
